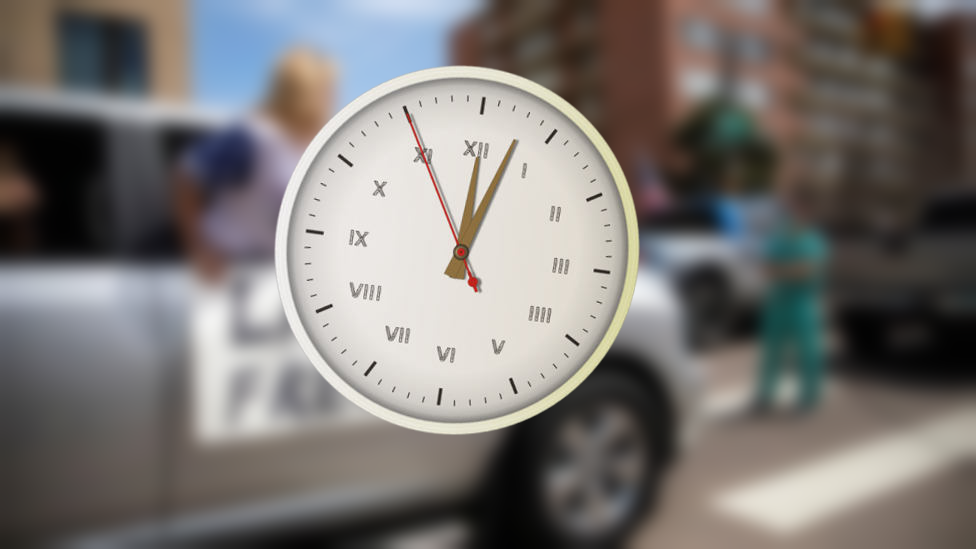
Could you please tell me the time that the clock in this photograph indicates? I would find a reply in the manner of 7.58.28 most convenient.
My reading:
12.02.55
